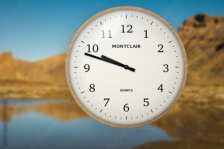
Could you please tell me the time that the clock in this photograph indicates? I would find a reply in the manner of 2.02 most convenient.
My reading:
9.48
